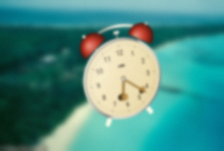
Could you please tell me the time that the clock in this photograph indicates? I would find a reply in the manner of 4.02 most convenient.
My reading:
6.22
